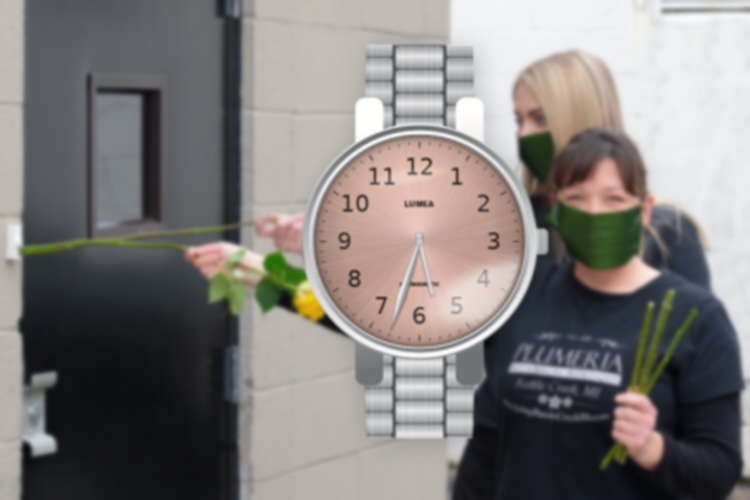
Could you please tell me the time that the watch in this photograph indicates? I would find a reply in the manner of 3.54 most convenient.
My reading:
5.33
